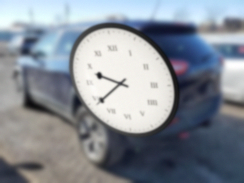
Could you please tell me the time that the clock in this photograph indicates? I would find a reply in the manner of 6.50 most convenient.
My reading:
9.39
